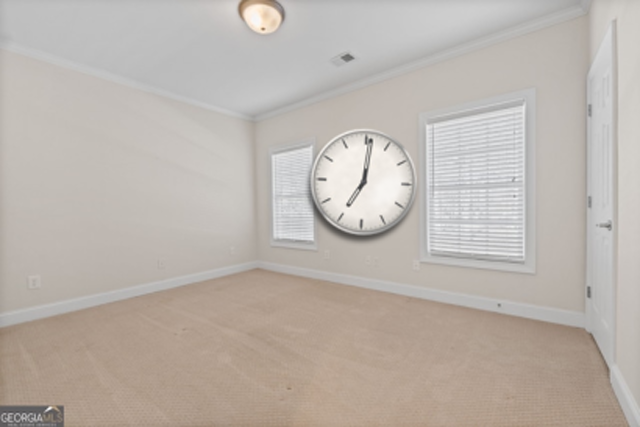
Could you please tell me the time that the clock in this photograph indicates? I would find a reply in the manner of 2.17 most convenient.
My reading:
7.01
